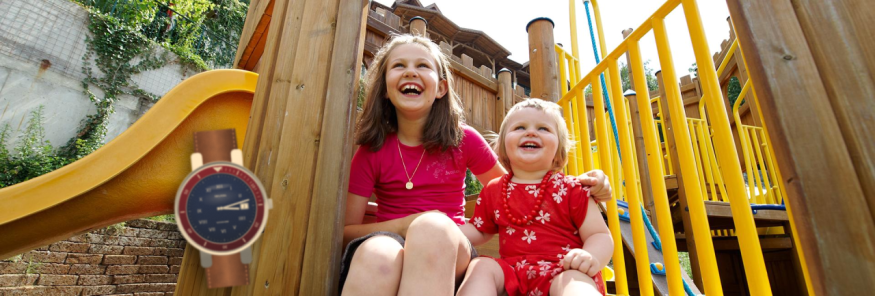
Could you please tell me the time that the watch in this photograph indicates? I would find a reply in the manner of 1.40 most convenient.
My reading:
3.13
